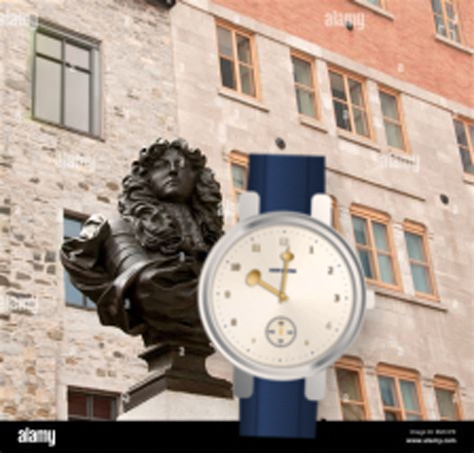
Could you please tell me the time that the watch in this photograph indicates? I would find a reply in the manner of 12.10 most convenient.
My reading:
10.01
